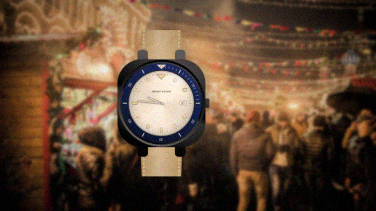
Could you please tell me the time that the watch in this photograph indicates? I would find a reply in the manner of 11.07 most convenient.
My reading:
9.46
